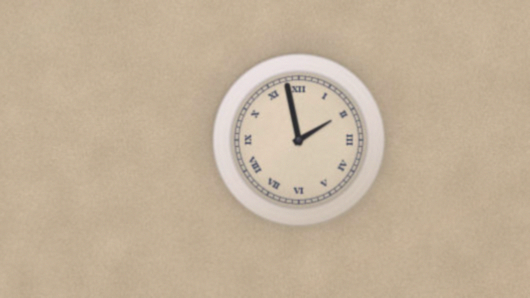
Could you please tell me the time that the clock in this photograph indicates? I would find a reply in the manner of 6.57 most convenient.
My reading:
1.58
